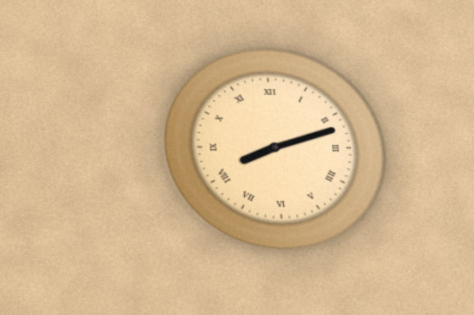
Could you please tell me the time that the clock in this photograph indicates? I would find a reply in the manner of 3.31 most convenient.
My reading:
8.12
